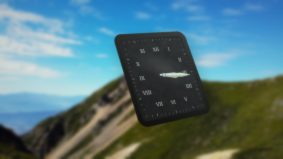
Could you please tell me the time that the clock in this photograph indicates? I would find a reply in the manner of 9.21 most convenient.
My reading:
3.16
